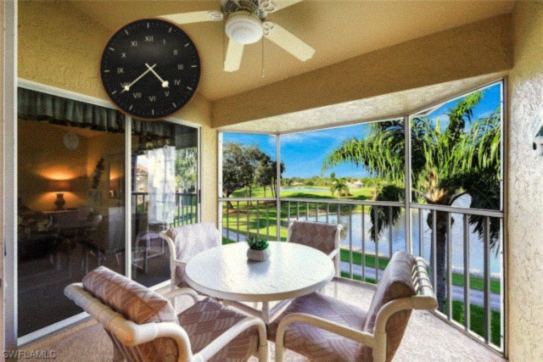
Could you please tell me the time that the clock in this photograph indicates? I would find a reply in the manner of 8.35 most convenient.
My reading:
4.39
